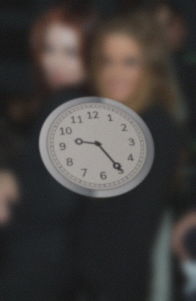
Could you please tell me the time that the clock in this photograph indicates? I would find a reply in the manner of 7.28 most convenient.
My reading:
9.25
